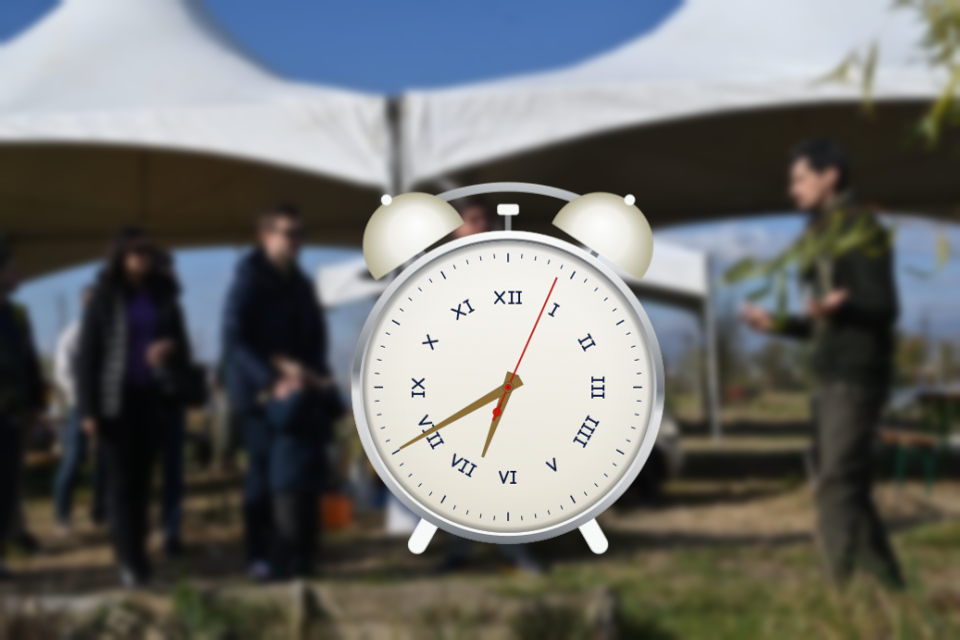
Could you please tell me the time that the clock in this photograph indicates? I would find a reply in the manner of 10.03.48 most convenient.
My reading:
6.40.04
